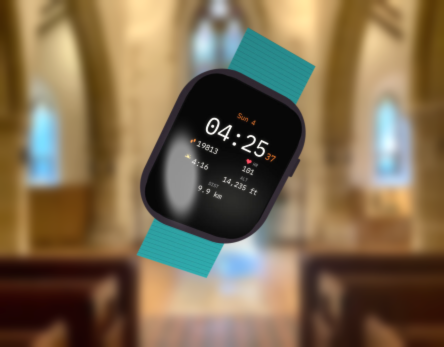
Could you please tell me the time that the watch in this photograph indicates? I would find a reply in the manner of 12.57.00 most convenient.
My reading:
4.25.37
